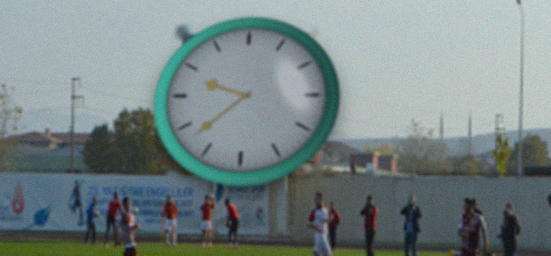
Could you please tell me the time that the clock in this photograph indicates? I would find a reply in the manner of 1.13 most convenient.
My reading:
9.38
